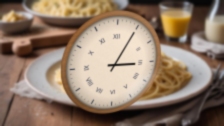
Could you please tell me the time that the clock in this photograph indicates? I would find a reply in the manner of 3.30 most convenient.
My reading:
3.05
